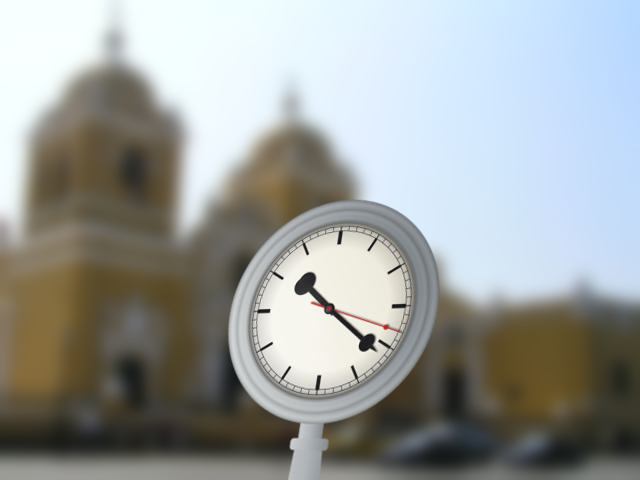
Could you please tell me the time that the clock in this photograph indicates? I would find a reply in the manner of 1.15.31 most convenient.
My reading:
10.21.18
